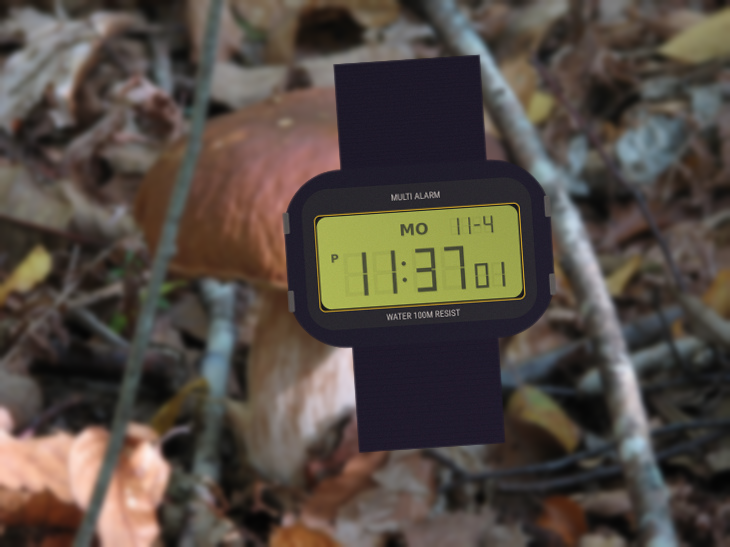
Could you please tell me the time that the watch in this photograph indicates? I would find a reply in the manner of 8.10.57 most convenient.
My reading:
11.37.01
